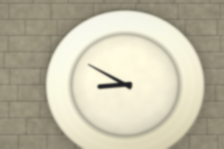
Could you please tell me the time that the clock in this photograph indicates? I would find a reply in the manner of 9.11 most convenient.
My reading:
8.50
